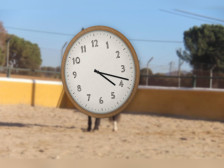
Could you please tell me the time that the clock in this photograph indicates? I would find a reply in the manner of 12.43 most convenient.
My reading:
4.18
